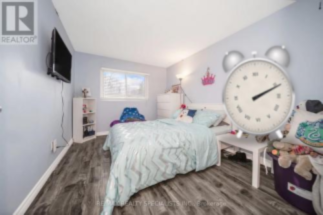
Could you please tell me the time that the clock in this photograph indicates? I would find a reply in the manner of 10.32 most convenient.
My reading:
2.11
